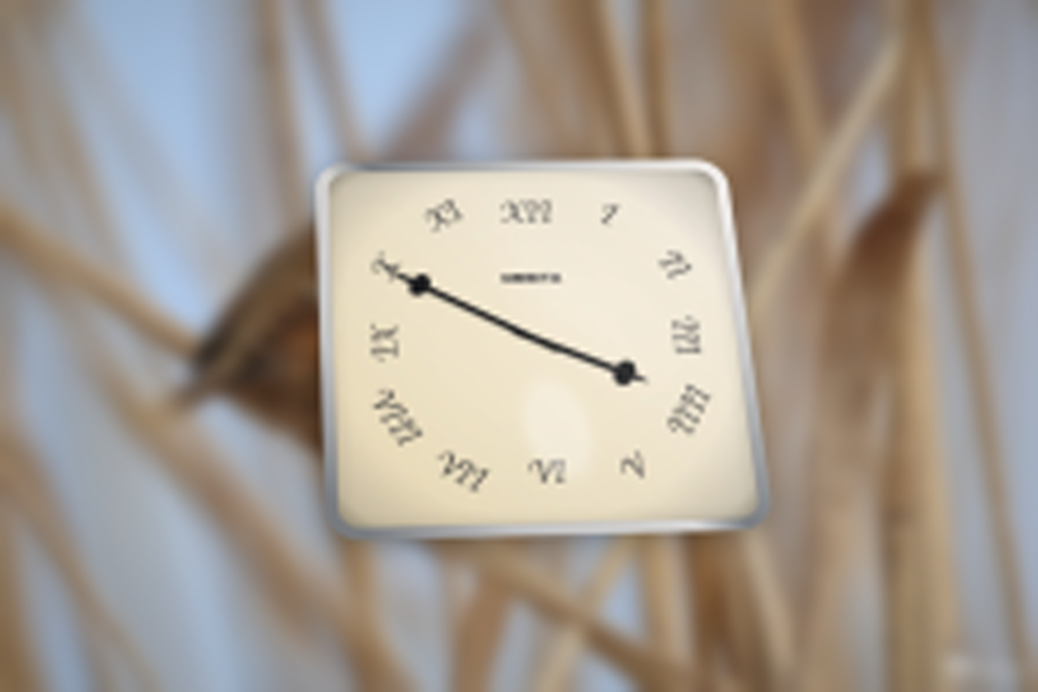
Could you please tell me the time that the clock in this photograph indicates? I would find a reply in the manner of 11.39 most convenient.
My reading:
3.50
